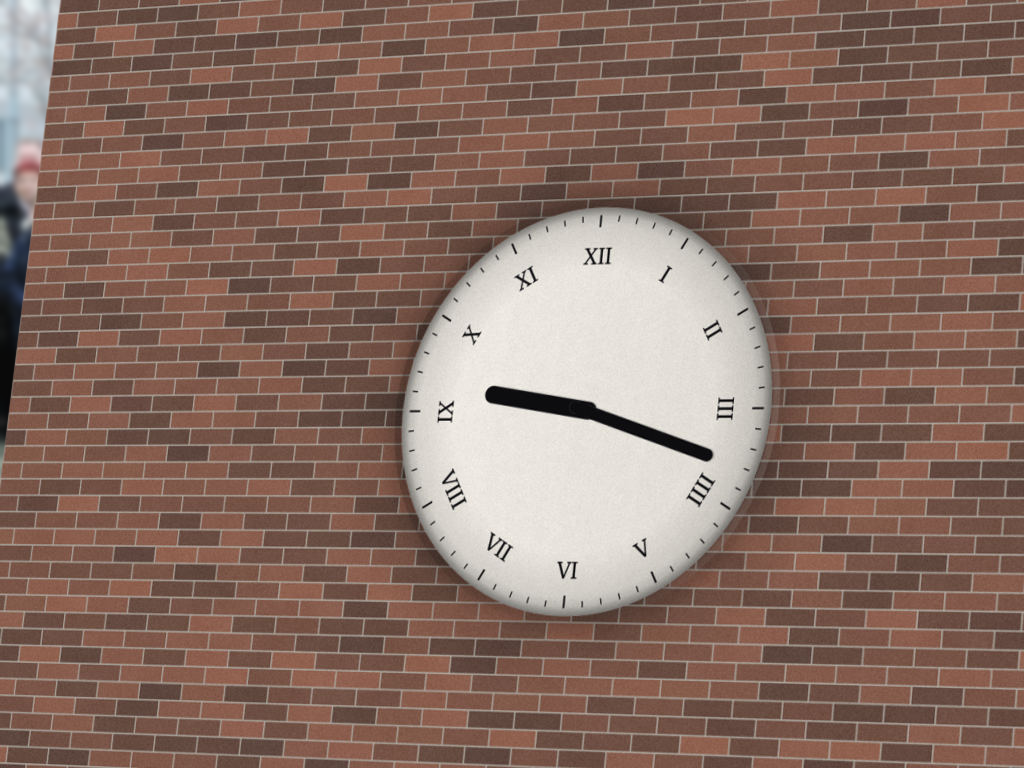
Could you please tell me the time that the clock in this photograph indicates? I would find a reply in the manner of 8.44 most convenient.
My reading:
9.18
